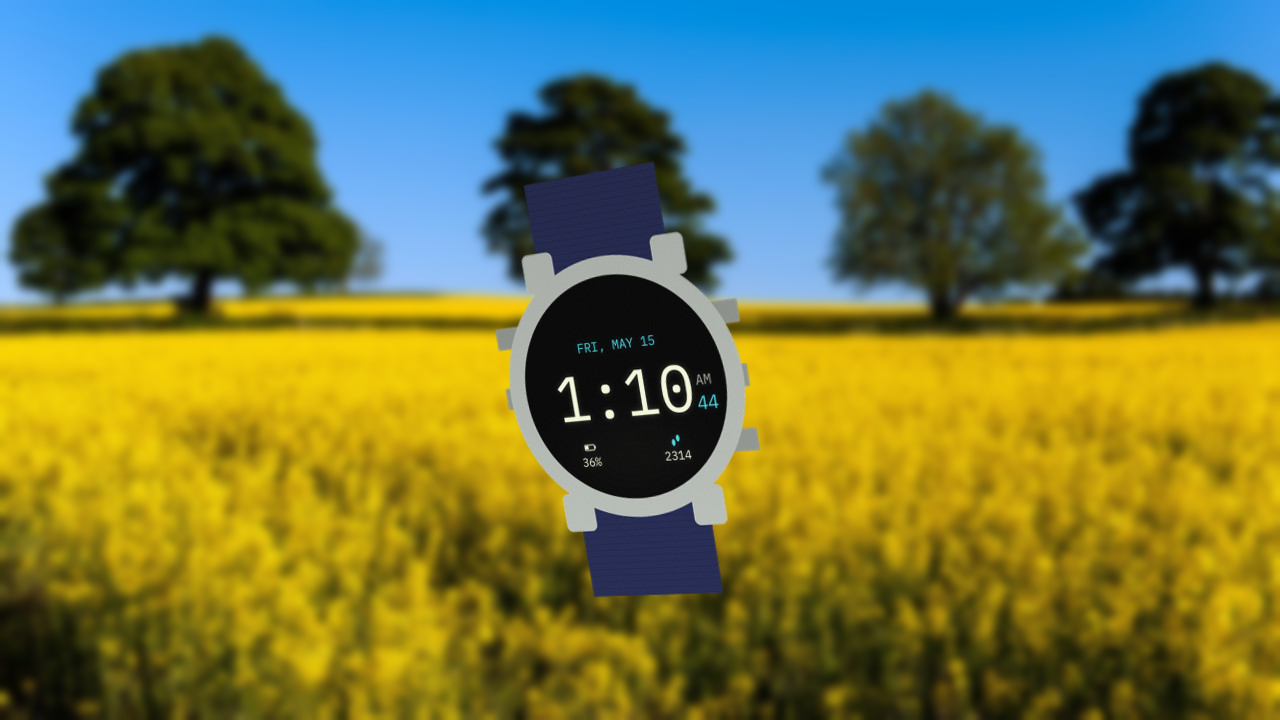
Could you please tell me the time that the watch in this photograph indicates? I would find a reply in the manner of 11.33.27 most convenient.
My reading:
1.10.44
